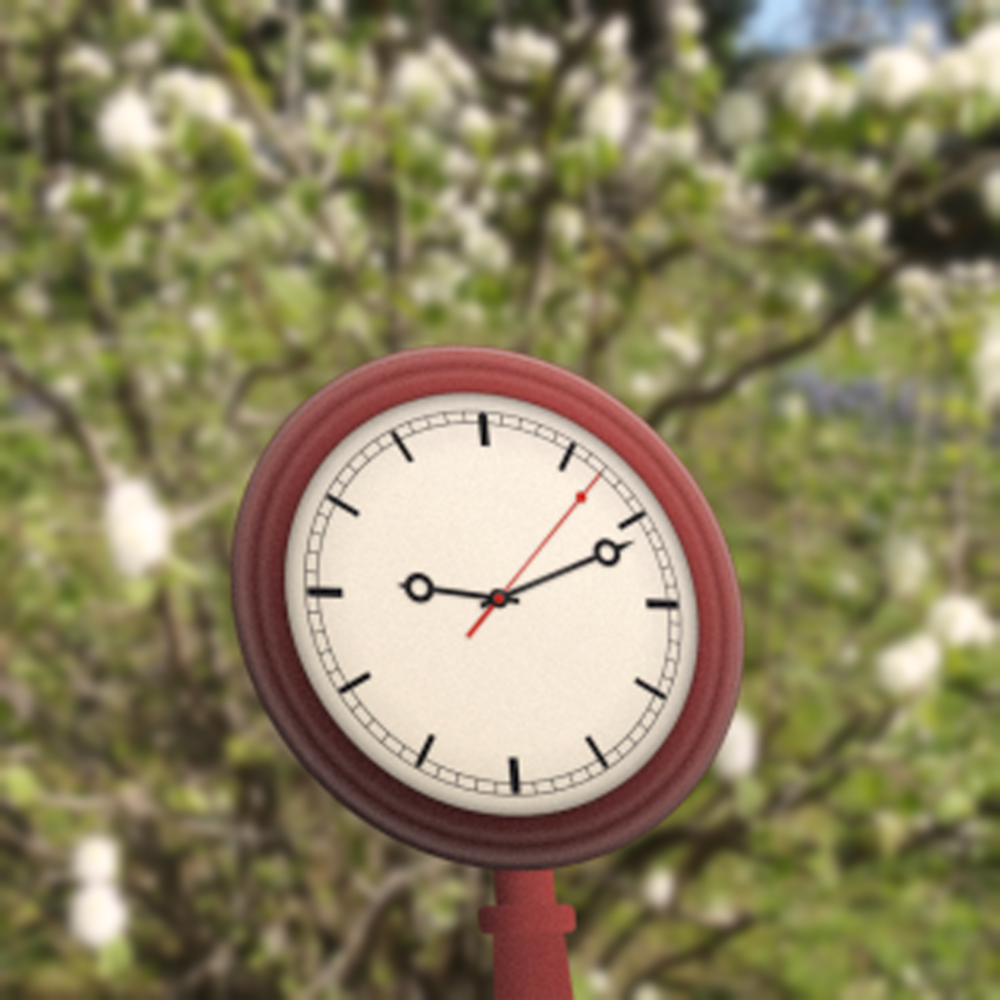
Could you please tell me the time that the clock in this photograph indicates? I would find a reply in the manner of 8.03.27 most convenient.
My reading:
9.11.07
